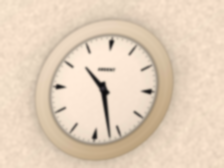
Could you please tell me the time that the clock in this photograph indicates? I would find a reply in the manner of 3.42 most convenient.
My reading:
10.27
